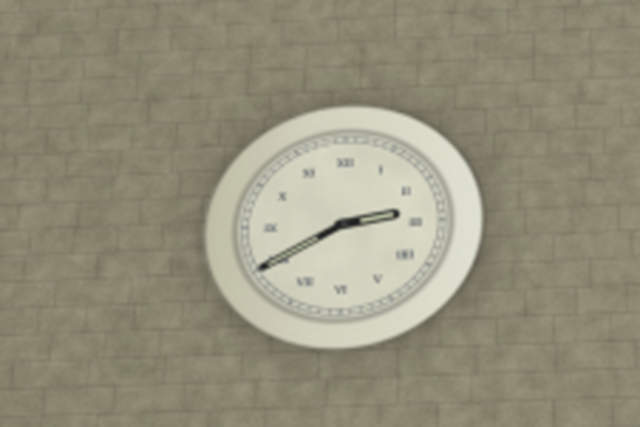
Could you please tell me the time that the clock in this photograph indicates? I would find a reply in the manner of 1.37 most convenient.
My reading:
2.40
